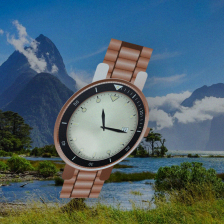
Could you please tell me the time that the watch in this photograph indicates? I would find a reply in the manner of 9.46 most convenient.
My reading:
11.16
